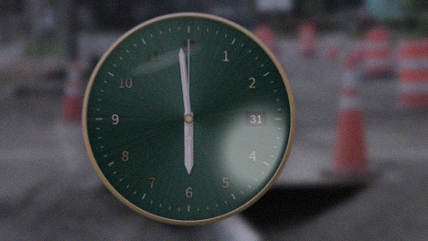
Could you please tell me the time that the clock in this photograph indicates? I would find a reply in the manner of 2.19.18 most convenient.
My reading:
5.59.00
